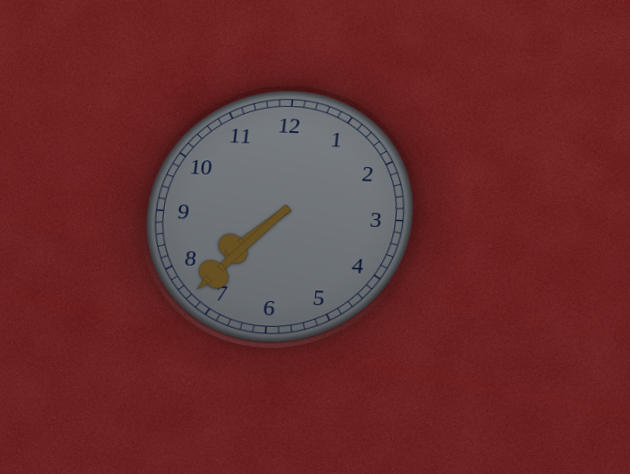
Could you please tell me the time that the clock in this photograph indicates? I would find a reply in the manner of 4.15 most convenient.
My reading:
7.37
